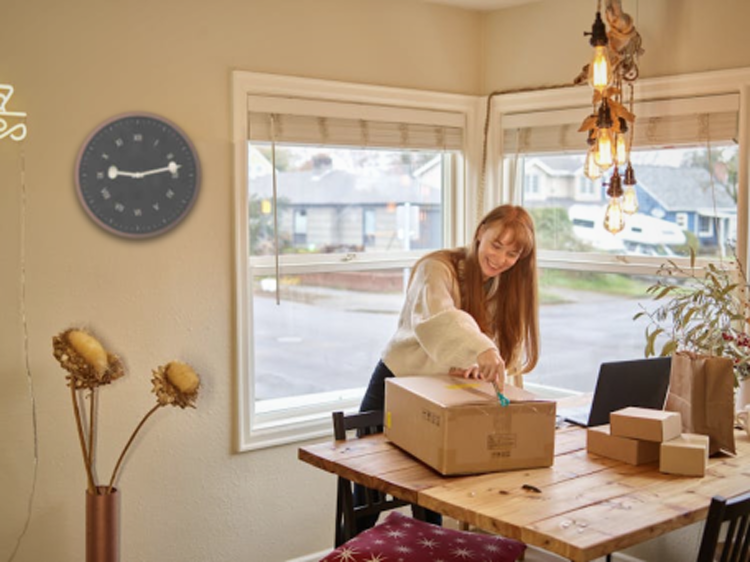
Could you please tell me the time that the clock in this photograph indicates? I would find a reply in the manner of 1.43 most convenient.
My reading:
9.13
